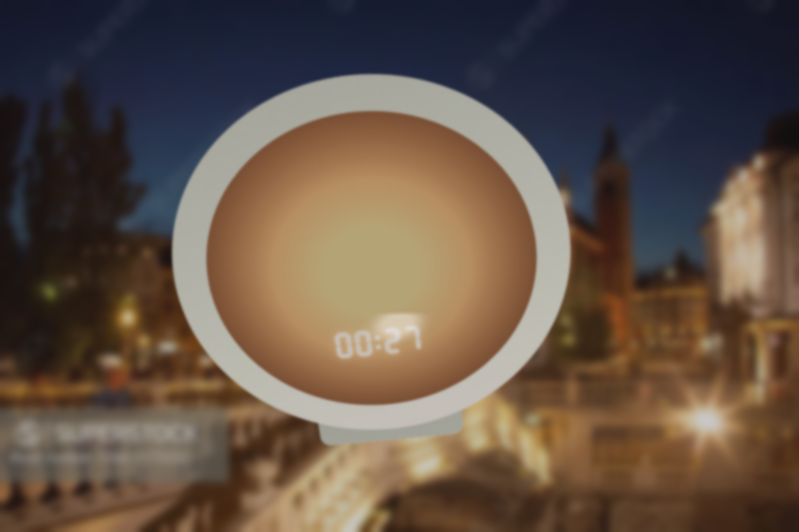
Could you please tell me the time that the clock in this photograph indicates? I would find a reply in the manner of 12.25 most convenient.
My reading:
0.27
